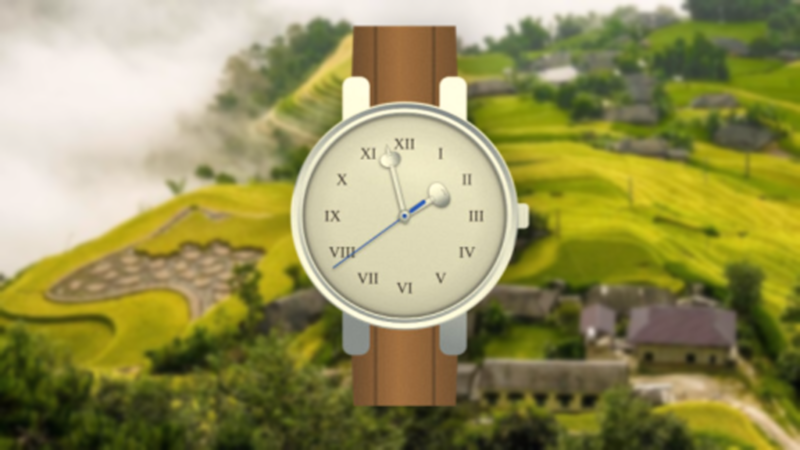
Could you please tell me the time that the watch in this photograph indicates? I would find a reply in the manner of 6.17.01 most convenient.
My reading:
1.57.39
